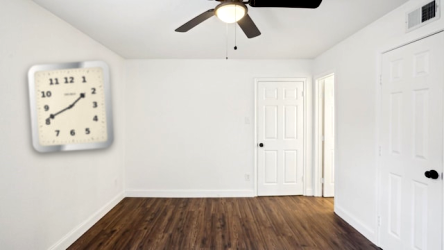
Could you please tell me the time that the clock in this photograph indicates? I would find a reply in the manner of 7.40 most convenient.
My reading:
1.41
